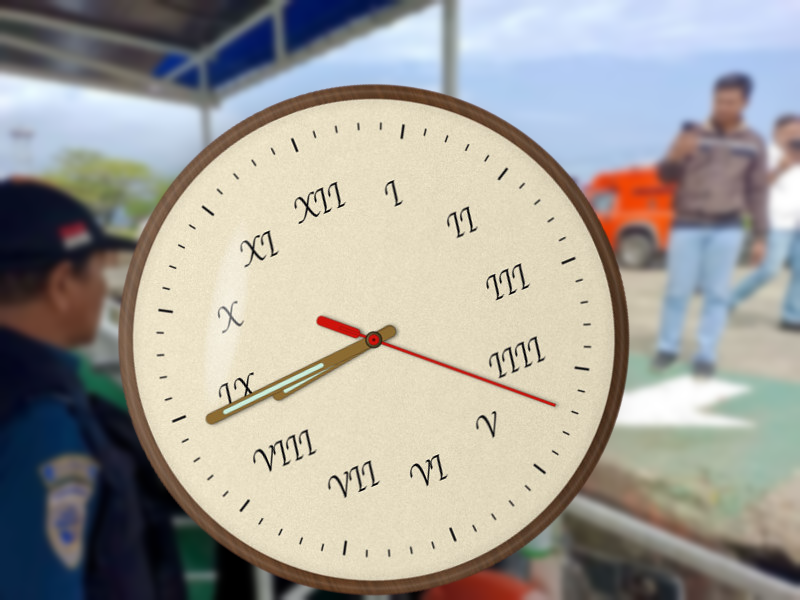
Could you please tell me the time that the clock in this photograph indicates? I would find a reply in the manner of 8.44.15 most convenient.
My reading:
8.44.22
